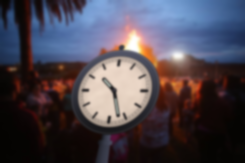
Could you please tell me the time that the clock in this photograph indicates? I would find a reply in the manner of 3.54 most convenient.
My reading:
10.27
